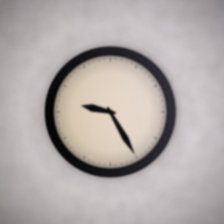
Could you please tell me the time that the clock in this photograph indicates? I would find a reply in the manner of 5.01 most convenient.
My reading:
9.25
